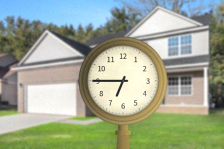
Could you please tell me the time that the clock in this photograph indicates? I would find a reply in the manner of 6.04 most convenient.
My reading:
6.45
